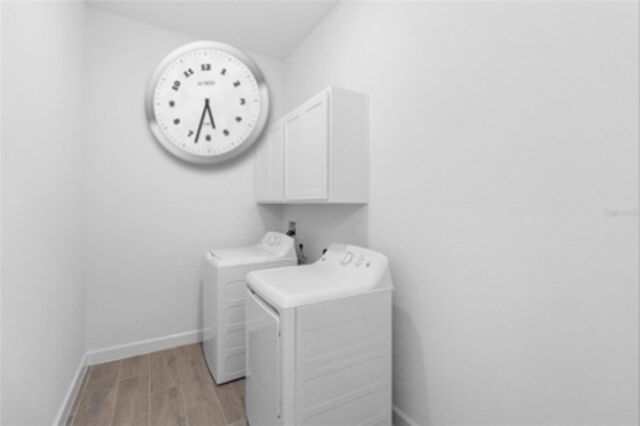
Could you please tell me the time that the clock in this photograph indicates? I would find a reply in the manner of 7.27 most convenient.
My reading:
5.33
